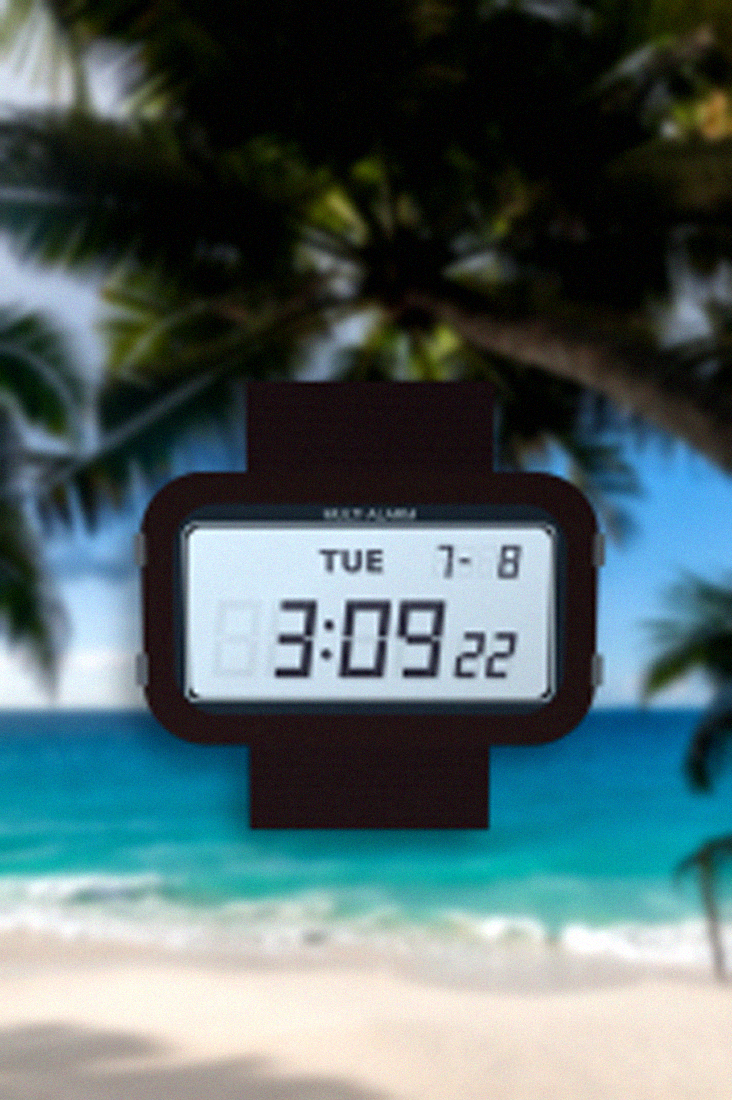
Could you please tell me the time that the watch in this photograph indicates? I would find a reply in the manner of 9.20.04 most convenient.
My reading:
3.09.22
